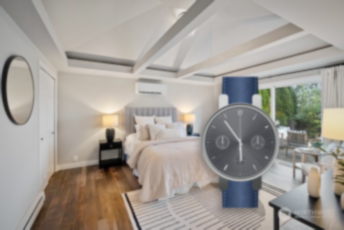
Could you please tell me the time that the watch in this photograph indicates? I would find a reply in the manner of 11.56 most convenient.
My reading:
5.54
